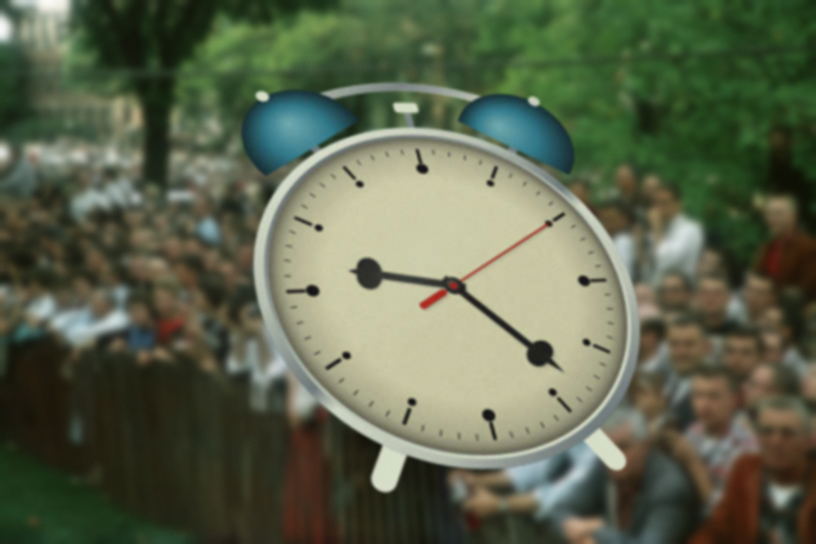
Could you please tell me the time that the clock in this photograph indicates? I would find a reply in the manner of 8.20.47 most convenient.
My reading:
9.23.10
